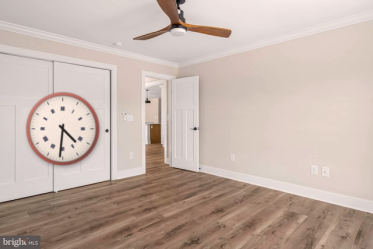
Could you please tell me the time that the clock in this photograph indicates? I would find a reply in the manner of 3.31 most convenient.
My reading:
4.31
